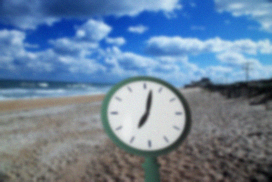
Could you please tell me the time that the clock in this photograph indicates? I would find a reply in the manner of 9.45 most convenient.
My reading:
7.02
